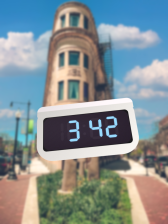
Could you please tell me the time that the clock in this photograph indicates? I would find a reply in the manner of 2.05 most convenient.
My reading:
3.42
